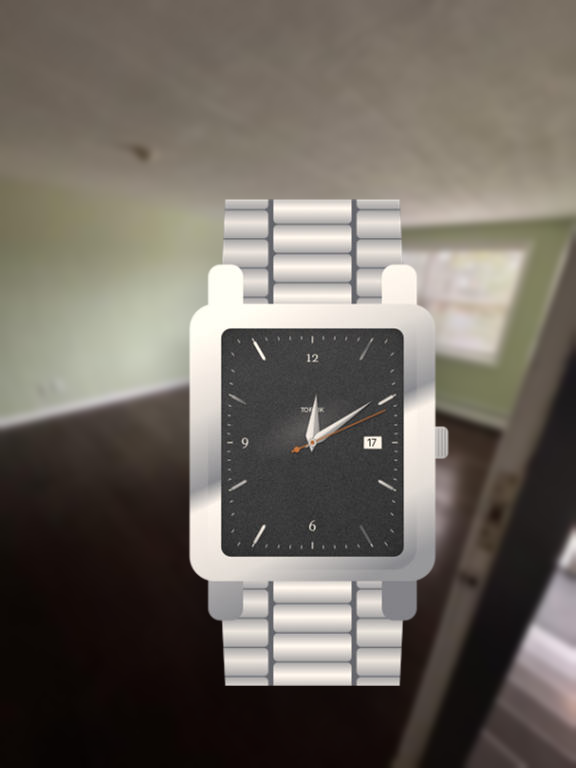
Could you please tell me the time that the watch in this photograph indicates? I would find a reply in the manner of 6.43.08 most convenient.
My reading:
12.09.11
